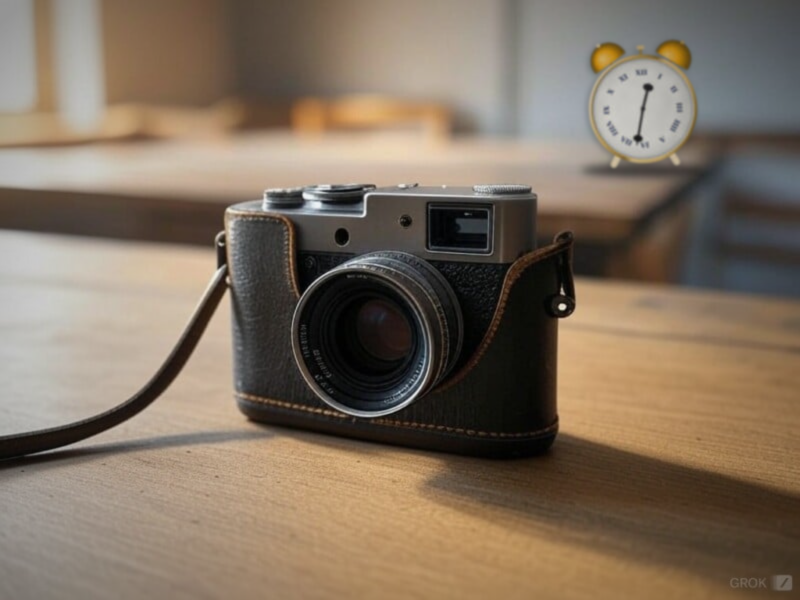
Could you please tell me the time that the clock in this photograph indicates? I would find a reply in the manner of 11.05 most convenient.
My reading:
12.32
